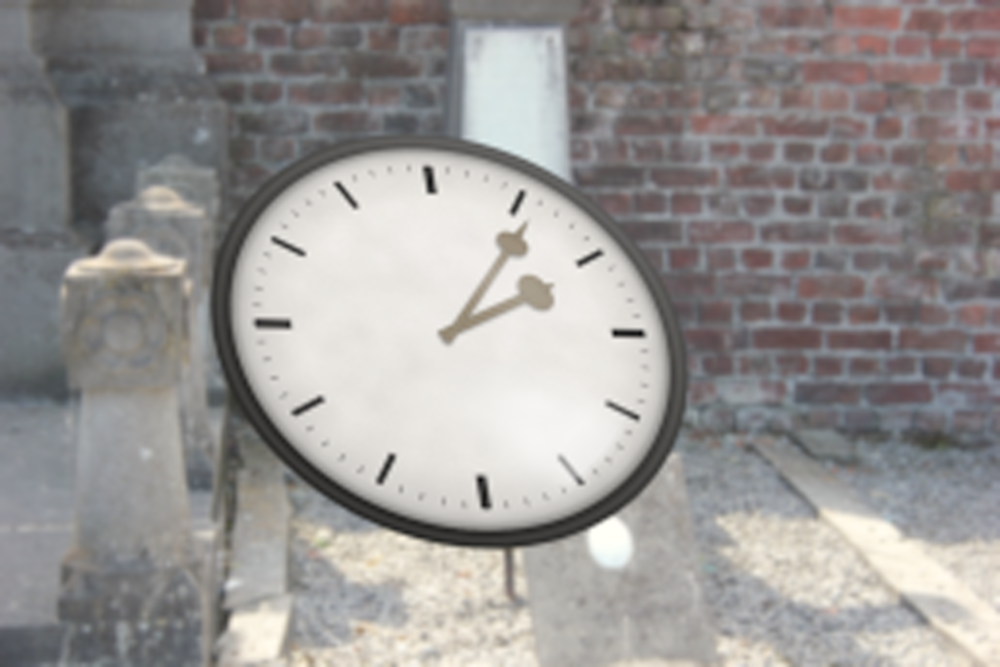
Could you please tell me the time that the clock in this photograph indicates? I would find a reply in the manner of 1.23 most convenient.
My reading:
2.06
